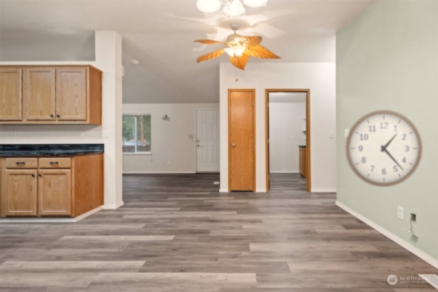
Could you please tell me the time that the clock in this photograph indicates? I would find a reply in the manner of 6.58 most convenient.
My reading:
1.23
